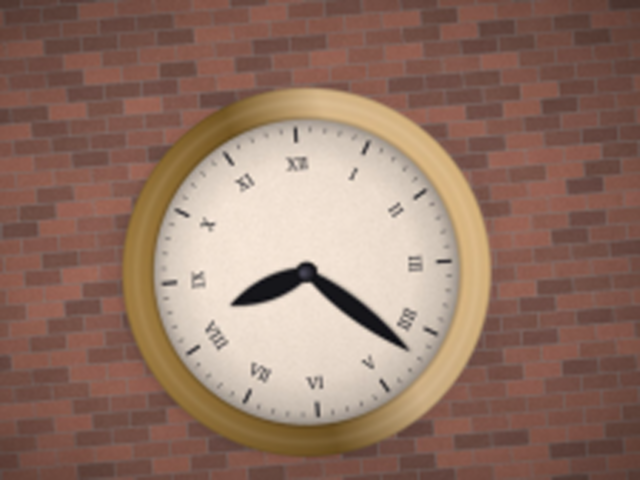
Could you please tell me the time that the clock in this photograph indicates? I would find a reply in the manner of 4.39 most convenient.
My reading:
8.22
